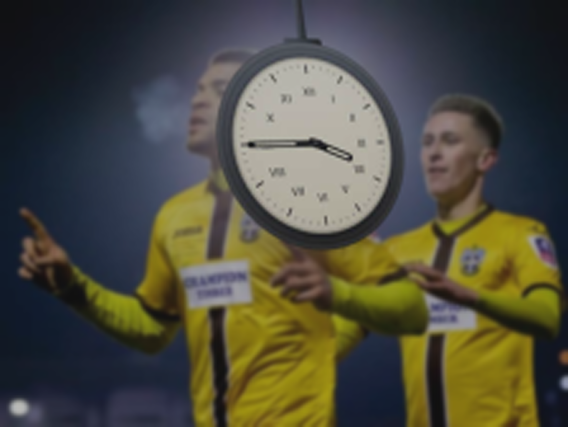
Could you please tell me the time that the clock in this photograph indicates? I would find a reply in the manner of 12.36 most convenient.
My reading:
3.45
